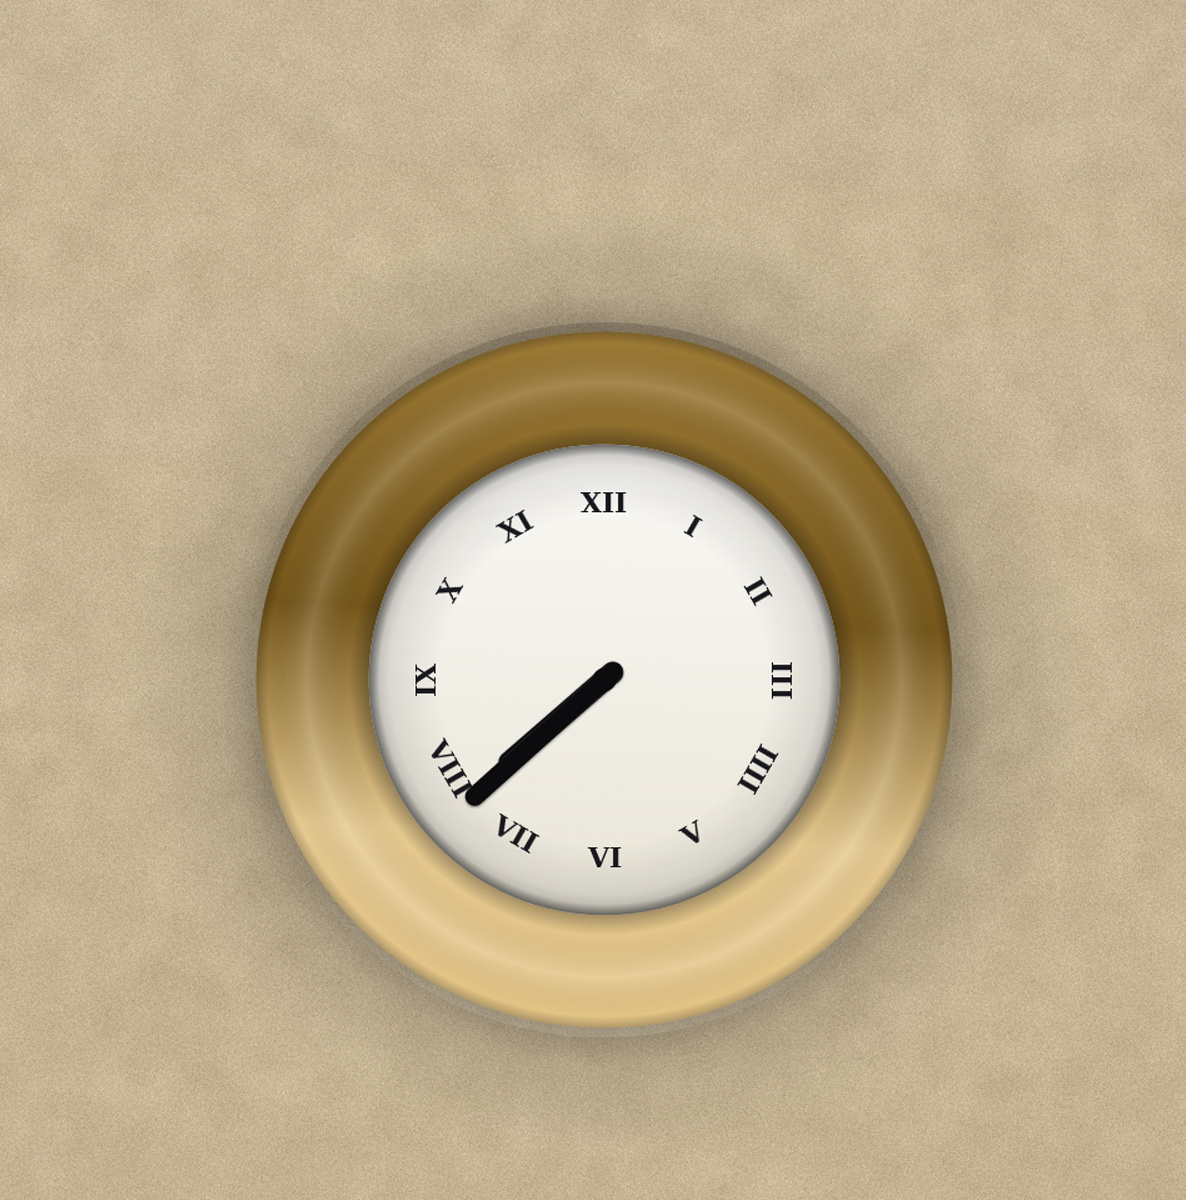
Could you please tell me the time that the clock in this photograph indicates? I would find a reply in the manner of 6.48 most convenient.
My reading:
7.38
